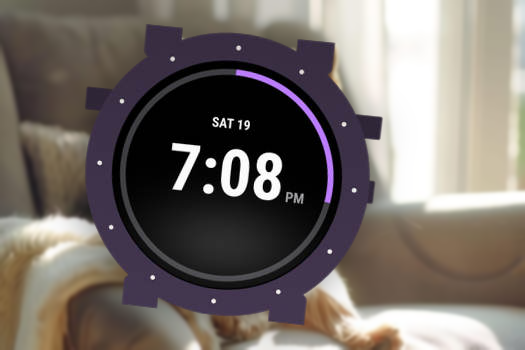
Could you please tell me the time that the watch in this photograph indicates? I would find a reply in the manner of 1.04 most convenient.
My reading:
7.08
